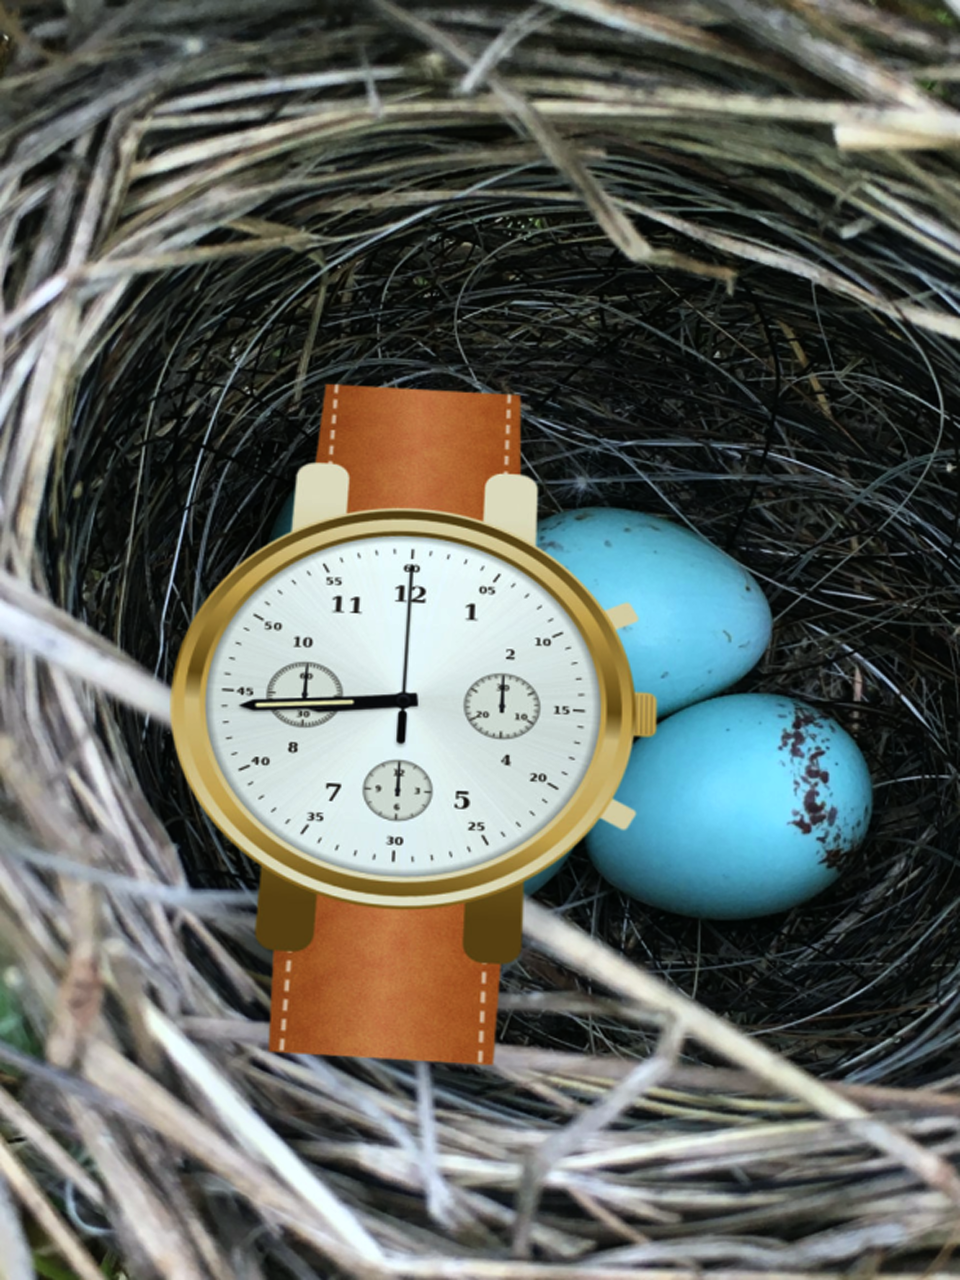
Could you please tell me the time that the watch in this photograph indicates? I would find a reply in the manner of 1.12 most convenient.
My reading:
8.44
